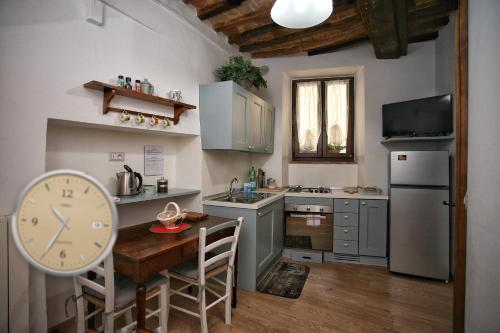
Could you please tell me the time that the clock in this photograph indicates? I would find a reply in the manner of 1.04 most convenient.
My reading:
10.35
